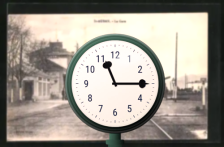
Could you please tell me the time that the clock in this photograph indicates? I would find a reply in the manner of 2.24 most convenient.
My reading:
11.15
